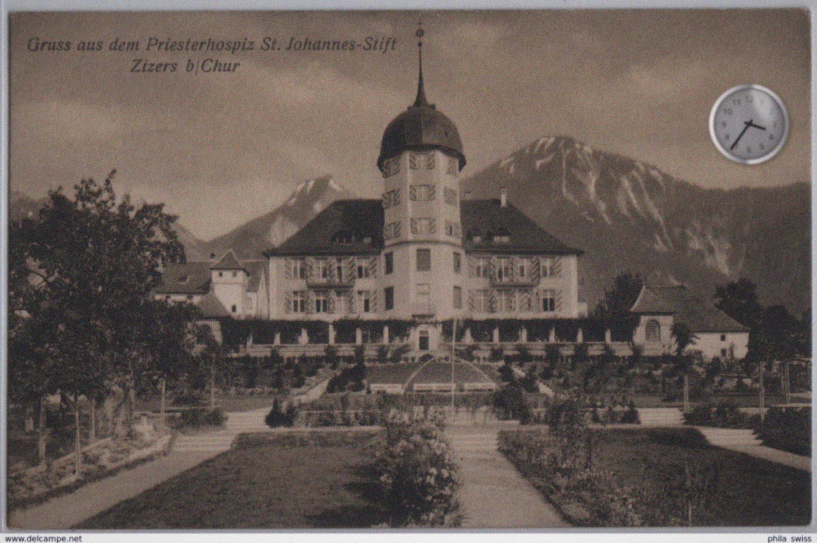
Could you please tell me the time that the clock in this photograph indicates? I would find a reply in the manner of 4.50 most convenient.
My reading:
3.36
